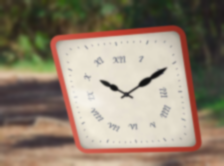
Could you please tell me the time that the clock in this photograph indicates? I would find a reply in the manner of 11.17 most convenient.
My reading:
10.10
